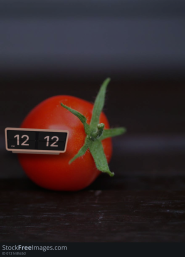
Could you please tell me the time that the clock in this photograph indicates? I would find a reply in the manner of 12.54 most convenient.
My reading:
12.12
